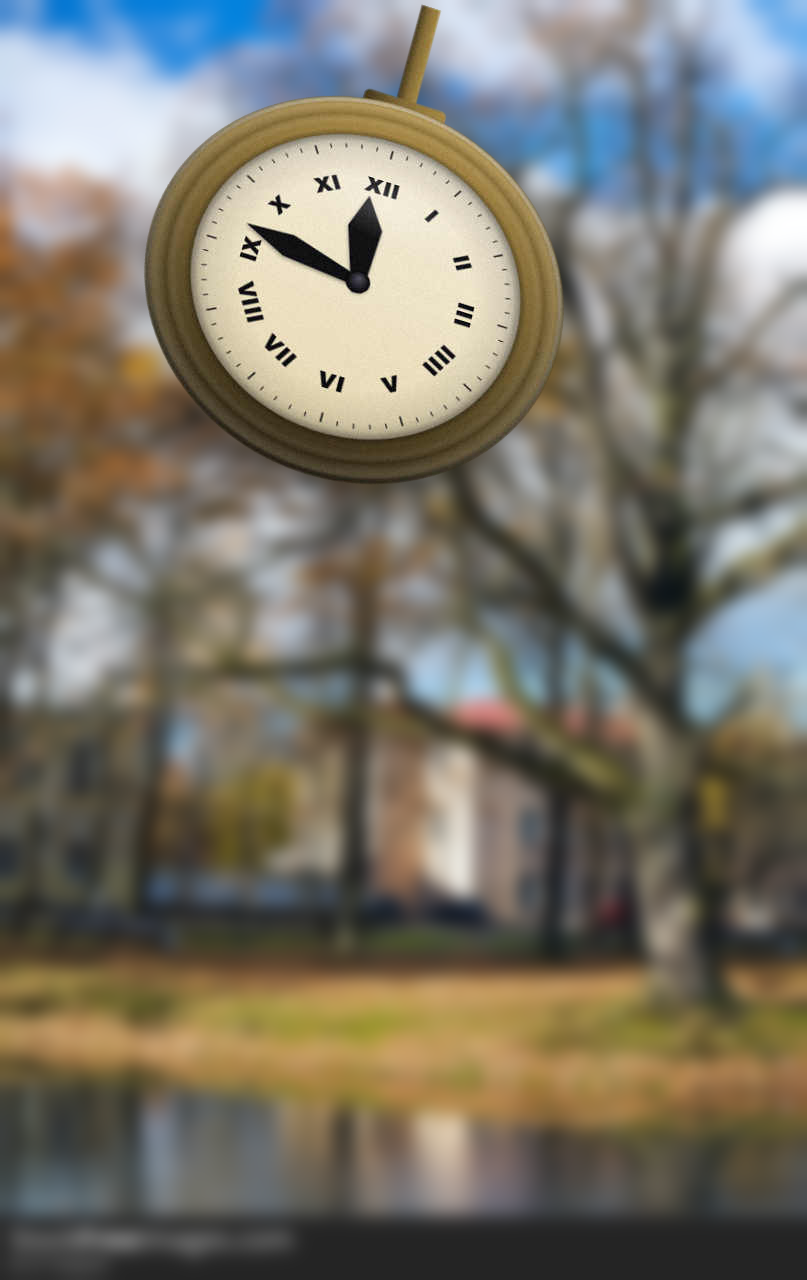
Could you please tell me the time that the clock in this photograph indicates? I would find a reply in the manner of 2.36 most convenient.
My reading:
11.47
